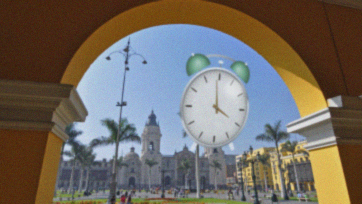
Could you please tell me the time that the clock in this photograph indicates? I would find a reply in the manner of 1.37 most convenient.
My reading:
3.59
